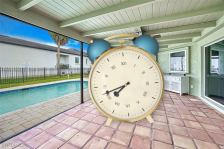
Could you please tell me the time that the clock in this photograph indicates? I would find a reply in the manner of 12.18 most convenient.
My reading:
7.42
